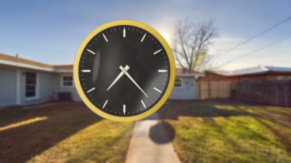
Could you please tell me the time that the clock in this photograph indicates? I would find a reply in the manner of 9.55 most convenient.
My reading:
7.23
